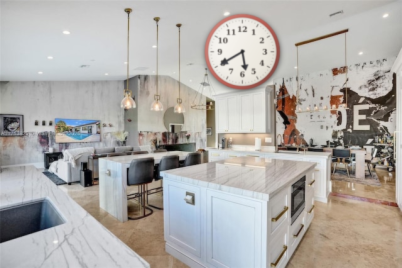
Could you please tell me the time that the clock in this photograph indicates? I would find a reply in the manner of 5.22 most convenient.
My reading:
5.40
